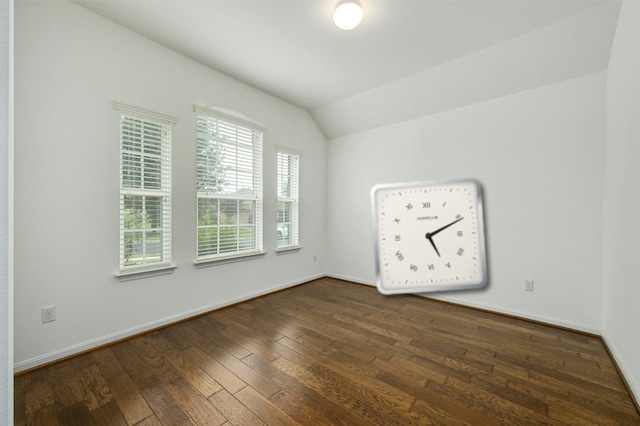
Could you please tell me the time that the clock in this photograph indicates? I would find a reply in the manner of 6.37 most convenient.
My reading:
5.11
